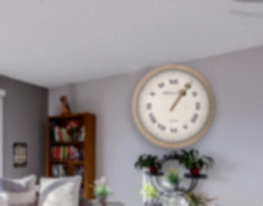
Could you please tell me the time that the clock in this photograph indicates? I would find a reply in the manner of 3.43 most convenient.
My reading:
1.06
